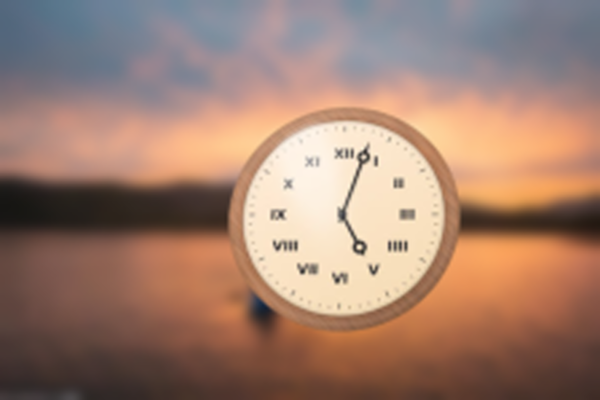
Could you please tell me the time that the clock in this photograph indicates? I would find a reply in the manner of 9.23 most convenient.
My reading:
5.03
